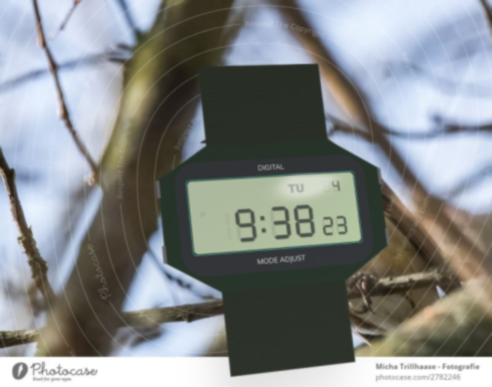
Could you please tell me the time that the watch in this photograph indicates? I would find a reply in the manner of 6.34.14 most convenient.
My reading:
9.38.23
